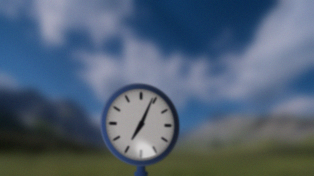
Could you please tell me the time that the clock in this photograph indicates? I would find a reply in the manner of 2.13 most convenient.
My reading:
7.04
